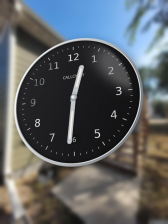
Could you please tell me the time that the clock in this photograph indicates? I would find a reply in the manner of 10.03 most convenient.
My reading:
12.31
